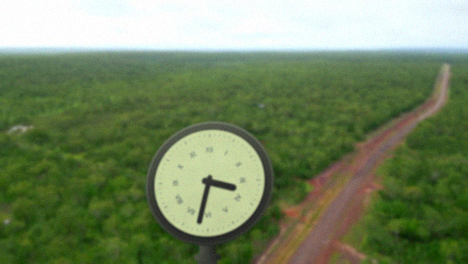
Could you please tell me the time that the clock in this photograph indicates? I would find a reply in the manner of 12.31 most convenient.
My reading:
3.32
